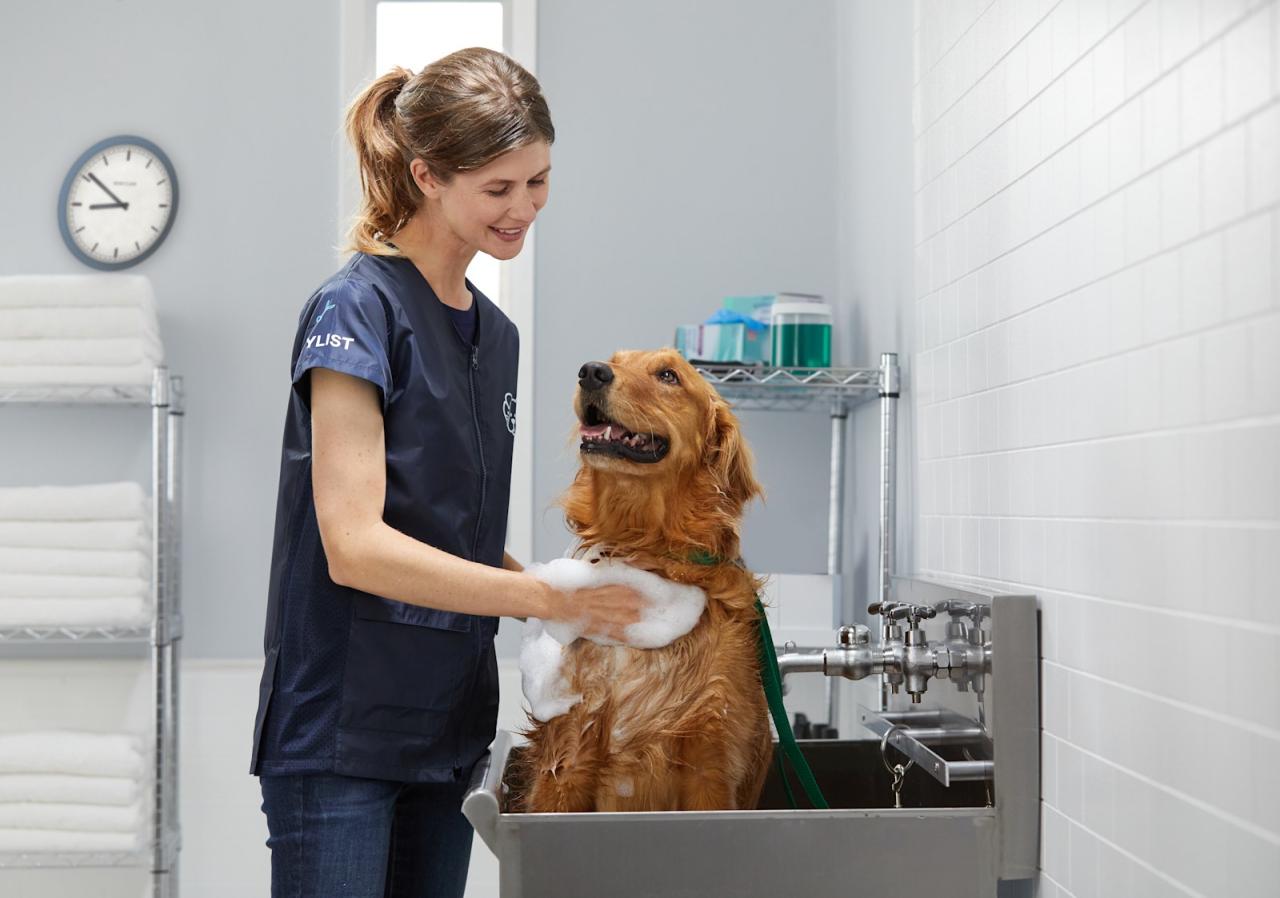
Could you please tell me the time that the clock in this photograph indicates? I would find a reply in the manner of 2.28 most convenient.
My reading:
8.51
